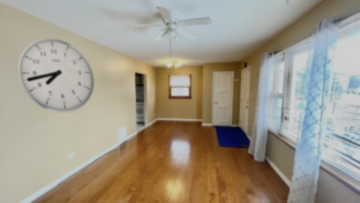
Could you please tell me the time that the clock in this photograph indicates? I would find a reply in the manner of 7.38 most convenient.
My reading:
7.43
